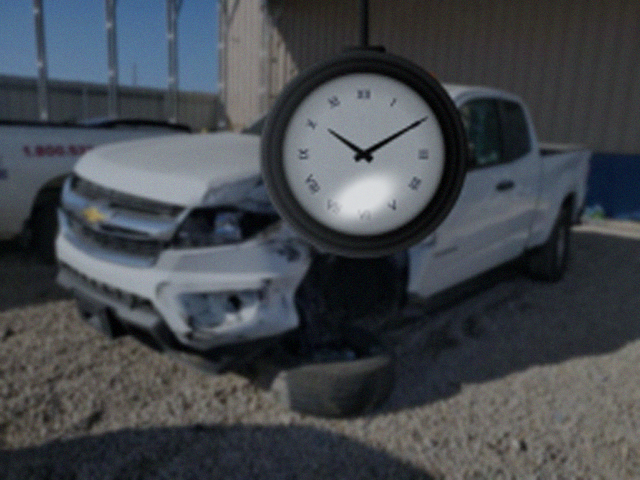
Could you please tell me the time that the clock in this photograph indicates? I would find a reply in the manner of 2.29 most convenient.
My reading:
10.10
